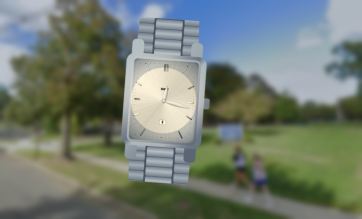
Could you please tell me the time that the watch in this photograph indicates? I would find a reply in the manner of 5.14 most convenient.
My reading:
12.17
